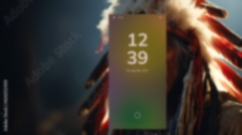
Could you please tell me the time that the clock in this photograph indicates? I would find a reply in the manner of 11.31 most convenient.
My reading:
12.39
